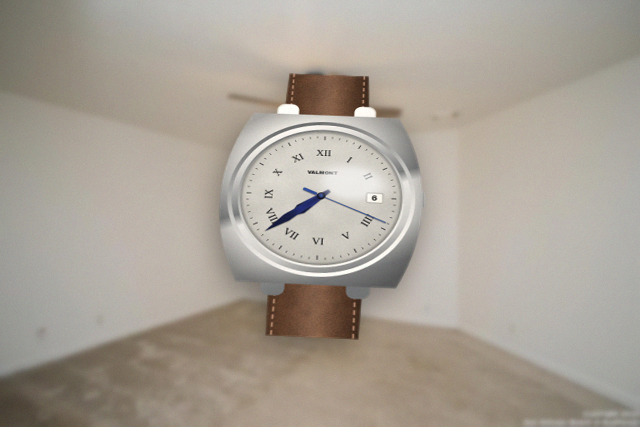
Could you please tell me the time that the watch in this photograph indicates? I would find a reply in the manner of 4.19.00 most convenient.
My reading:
7.38.19
